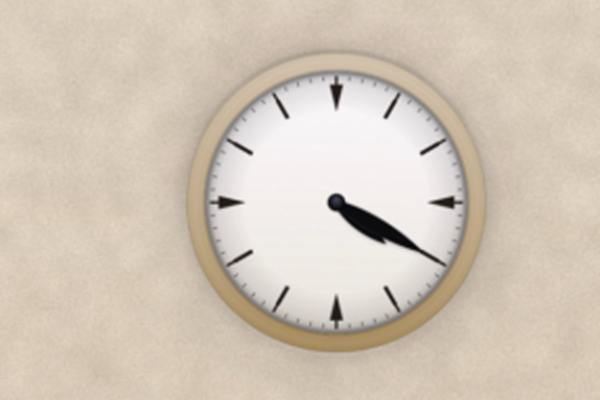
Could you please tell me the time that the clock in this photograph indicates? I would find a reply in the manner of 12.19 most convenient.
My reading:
4.20
